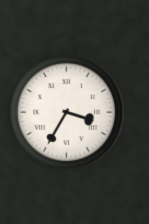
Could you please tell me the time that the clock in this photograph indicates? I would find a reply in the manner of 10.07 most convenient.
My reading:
3.35
